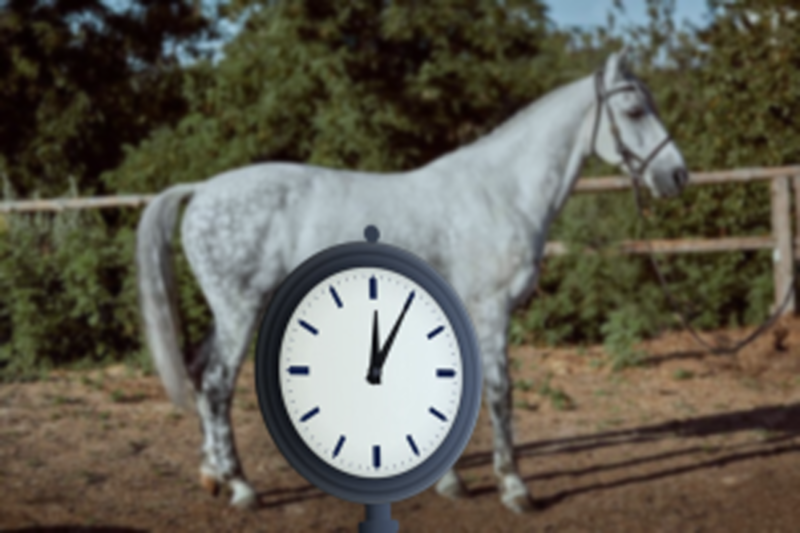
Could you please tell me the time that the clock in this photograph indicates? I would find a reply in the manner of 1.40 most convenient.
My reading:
12.05
